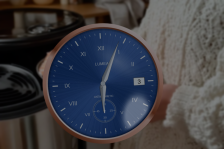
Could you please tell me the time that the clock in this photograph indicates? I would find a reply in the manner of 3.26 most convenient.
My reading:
6.04
